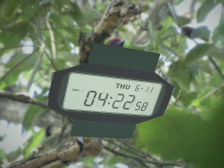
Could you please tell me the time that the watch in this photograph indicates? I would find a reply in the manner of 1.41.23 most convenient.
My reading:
4.22.58
